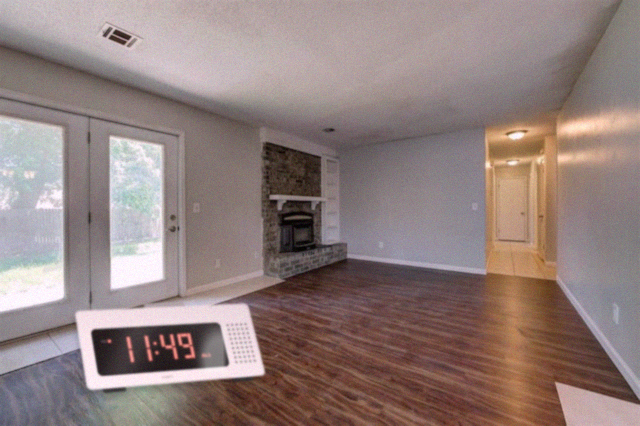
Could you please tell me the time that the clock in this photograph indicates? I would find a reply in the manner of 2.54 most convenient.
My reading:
11.49
